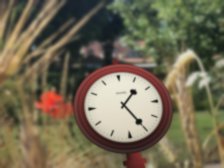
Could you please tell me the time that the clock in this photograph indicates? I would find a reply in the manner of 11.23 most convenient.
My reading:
1.25
